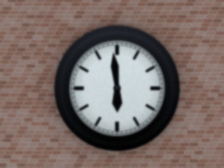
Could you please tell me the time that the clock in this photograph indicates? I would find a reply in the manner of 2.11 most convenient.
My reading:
5.59
